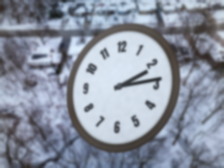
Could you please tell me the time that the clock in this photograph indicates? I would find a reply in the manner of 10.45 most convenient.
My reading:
2.14
